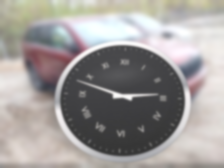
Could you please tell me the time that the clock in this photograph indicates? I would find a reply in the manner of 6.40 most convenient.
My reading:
2.48
